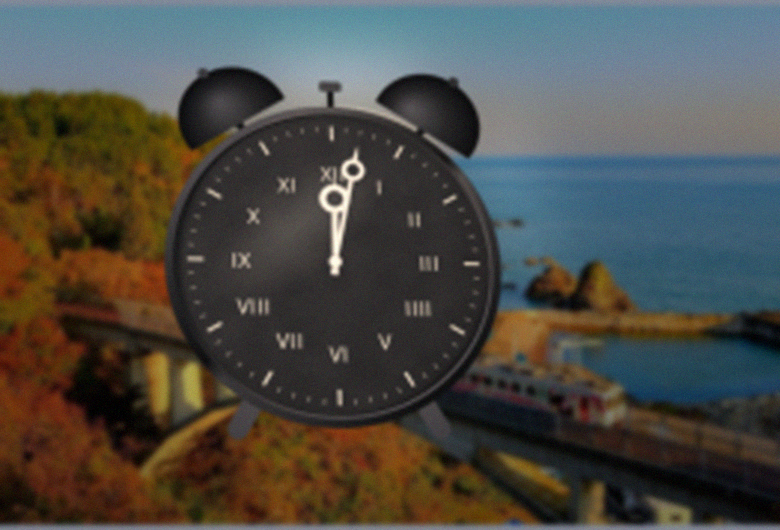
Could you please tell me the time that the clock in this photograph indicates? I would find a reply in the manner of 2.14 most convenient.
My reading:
12.02
